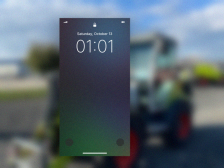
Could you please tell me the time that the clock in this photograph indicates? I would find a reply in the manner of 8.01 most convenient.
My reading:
1.01
